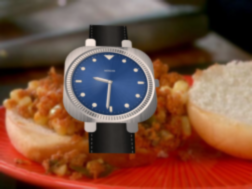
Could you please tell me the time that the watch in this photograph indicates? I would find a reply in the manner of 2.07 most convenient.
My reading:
9.31
